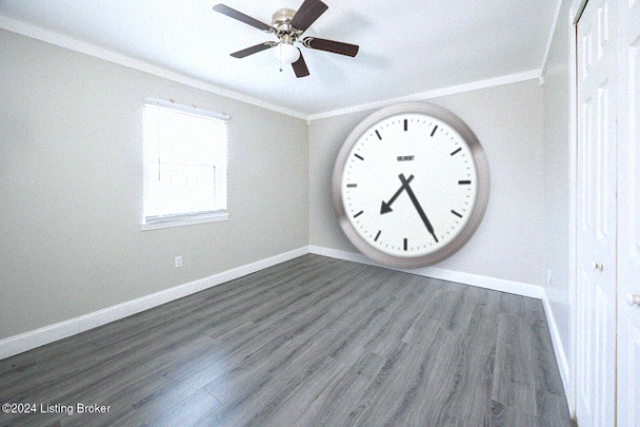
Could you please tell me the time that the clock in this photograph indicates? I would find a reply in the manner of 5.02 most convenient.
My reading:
7.25
